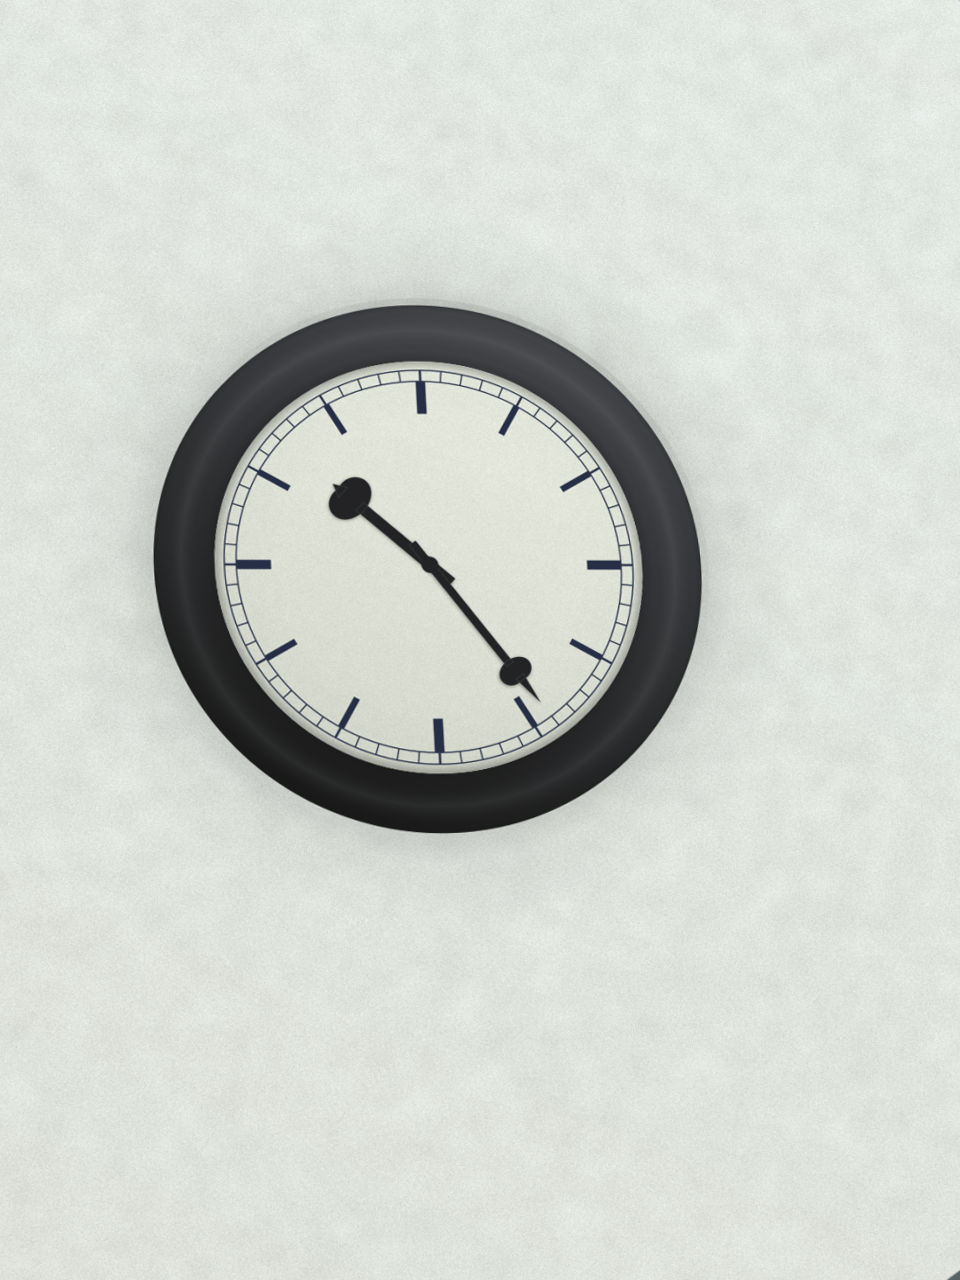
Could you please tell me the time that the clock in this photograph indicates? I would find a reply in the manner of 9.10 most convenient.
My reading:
10.24
